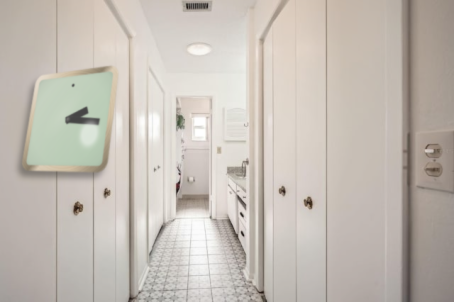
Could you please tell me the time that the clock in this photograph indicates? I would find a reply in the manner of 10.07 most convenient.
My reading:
2.16
